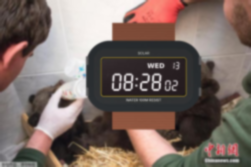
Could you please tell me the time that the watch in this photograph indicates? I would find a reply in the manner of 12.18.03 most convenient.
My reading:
8.28.02
